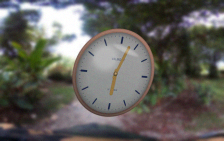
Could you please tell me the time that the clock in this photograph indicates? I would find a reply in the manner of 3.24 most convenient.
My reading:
6.03
